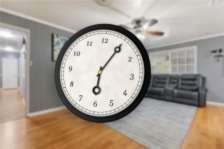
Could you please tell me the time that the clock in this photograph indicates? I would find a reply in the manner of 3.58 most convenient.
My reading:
6.05
